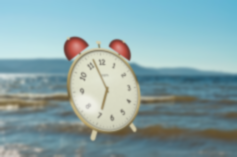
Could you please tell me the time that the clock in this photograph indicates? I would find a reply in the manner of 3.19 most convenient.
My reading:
6.57
